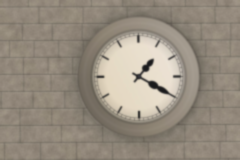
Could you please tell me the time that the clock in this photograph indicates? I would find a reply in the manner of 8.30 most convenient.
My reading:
1.20
